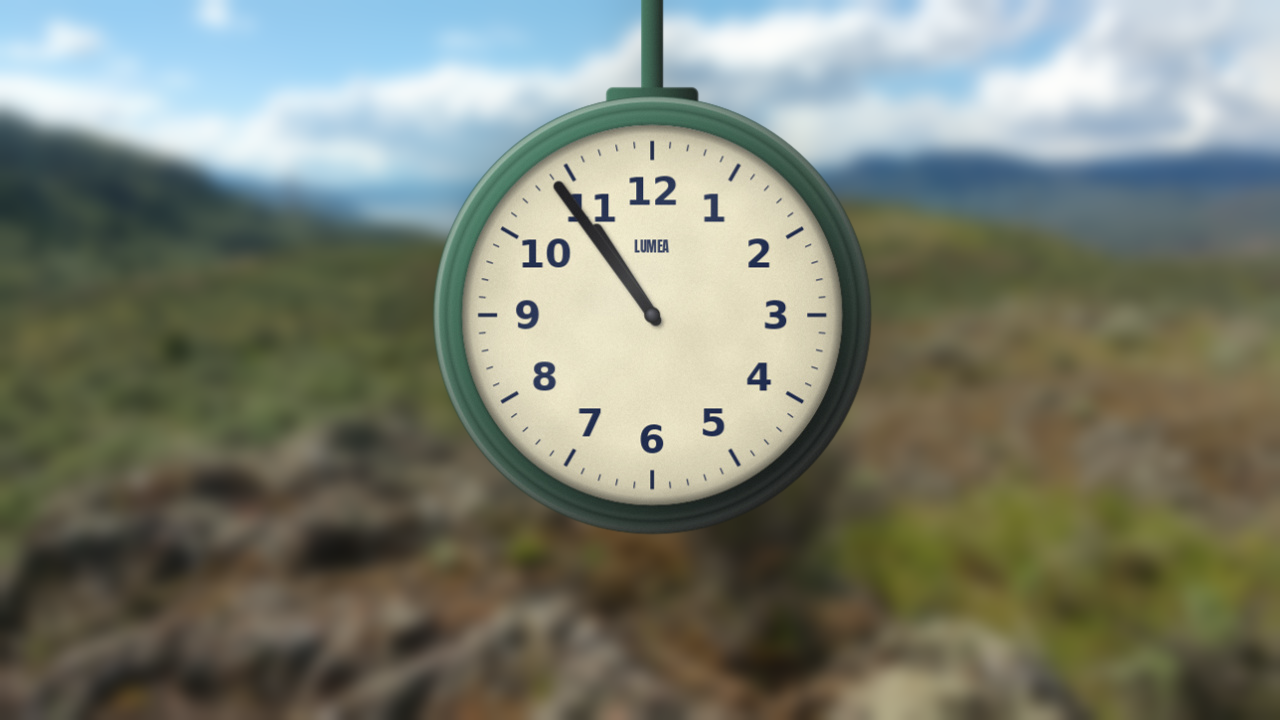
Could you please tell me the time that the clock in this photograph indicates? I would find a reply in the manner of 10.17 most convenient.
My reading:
10.54
